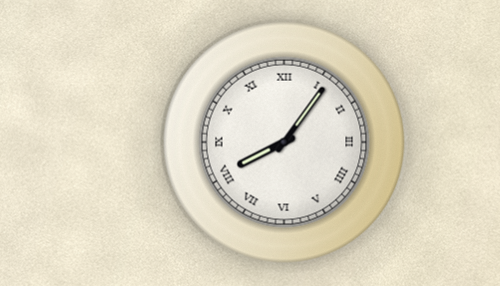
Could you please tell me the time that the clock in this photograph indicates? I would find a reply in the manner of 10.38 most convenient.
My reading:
8.06
